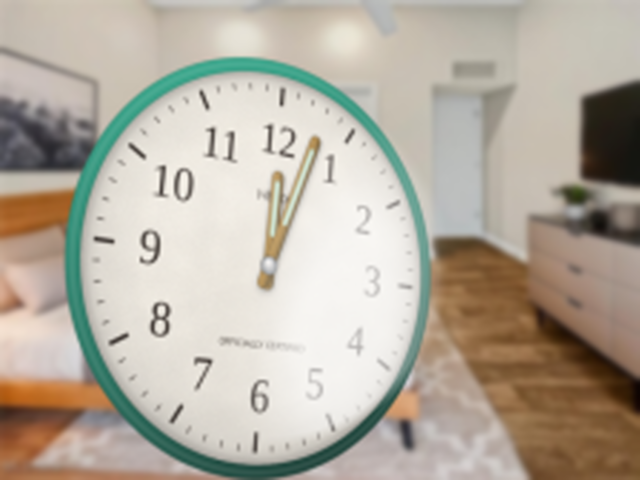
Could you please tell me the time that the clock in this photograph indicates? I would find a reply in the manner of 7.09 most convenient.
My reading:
12.03
